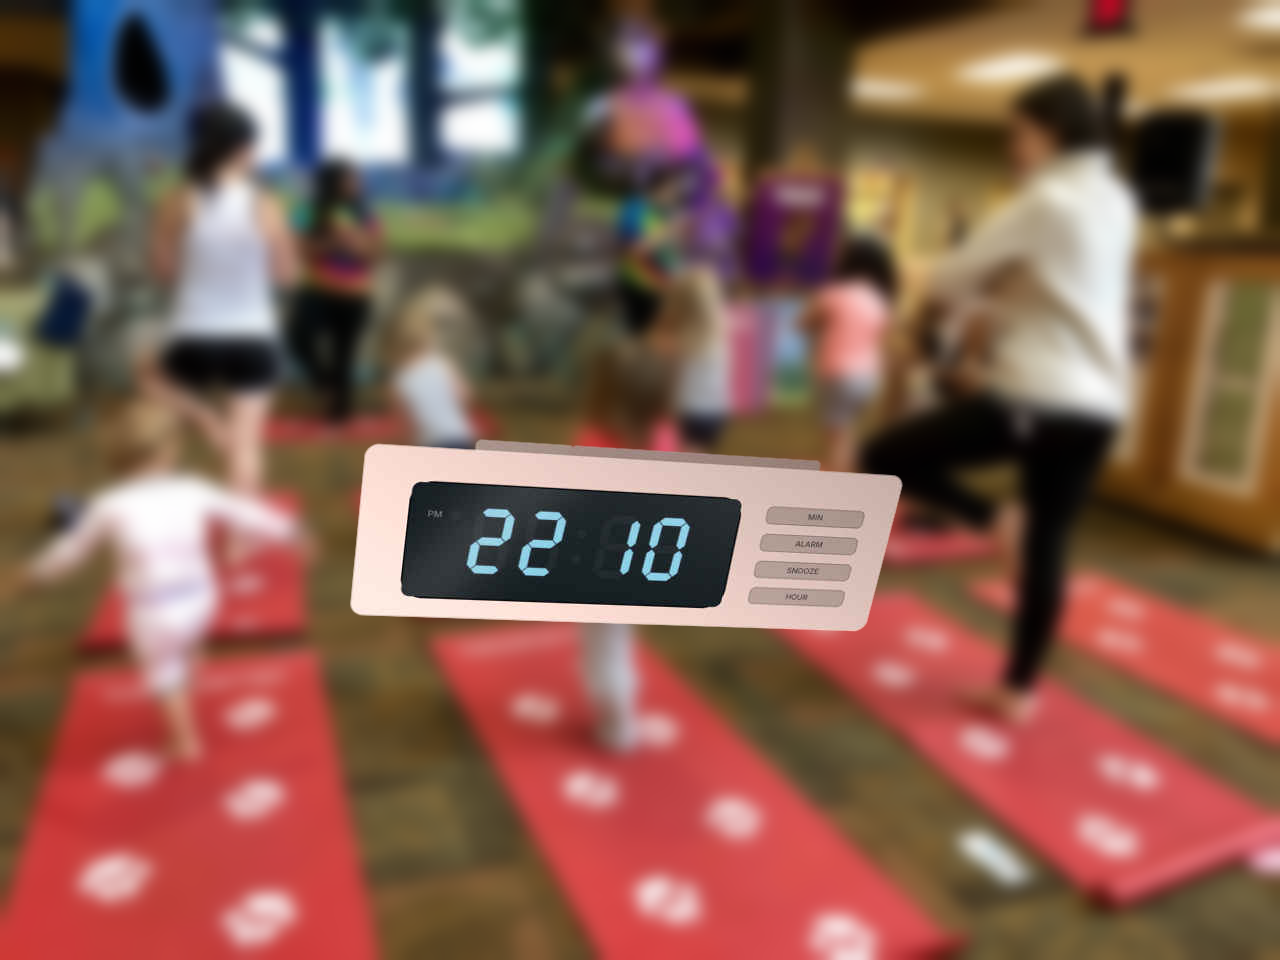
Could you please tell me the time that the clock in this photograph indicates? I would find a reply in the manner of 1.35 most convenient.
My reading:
22.10
